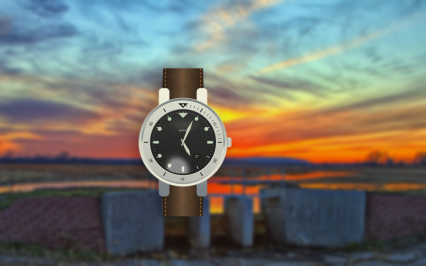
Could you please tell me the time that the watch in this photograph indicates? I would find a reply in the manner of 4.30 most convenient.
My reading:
5.04
